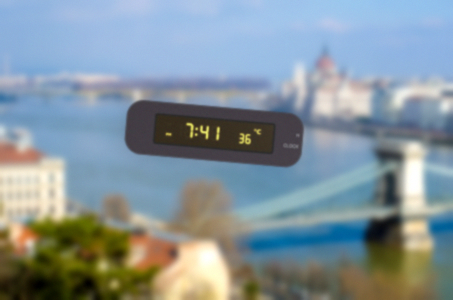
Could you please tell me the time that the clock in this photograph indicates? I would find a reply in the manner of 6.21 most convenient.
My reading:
7.41
